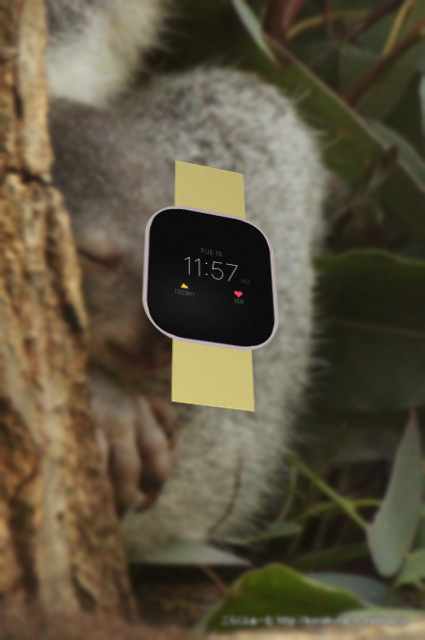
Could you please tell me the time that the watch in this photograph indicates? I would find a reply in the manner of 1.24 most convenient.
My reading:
11.57
